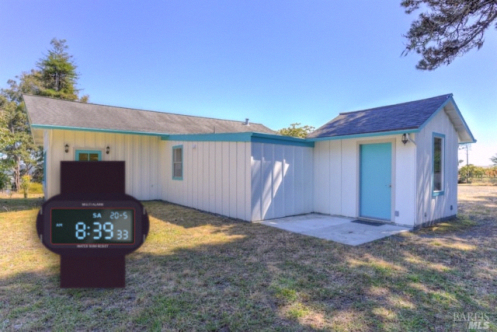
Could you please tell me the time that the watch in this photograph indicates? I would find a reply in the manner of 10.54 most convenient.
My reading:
8.39
